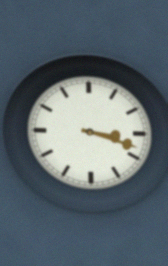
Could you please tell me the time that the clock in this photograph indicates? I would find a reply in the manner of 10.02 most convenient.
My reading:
3.18
